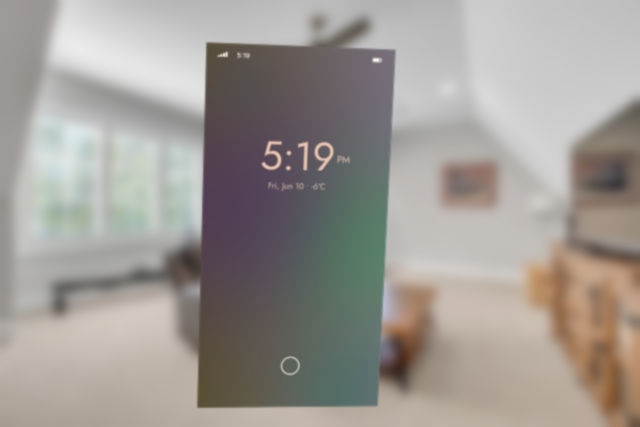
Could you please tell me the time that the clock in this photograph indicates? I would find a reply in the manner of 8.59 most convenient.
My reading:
5.19
